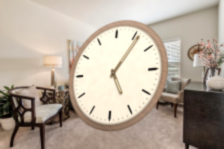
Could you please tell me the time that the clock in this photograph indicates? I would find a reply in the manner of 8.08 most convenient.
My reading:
5.06
